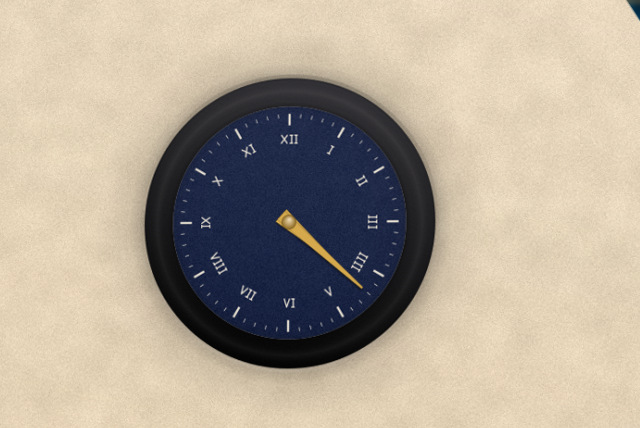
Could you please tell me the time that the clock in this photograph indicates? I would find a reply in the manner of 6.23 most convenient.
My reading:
4.22
